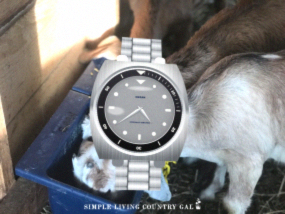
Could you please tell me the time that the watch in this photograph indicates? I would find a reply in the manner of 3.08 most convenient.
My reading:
4.39
